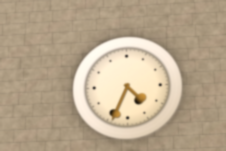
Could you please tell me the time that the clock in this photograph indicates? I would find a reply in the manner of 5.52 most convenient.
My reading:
4.34
